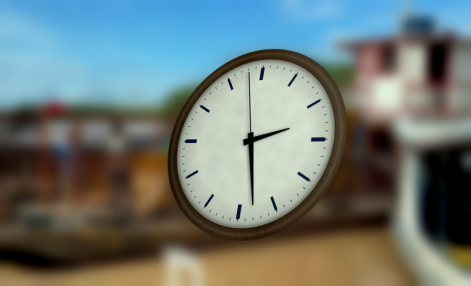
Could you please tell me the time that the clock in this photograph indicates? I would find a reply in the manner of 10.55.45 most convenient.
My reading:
2.27.58
